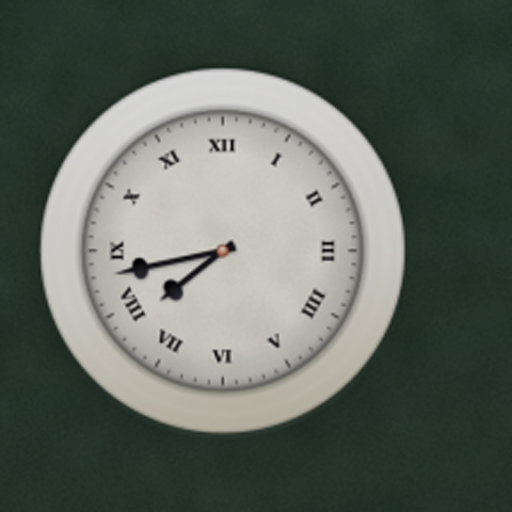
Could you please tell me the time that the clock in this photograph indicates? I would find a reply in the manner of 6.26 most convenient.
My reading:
7.43
